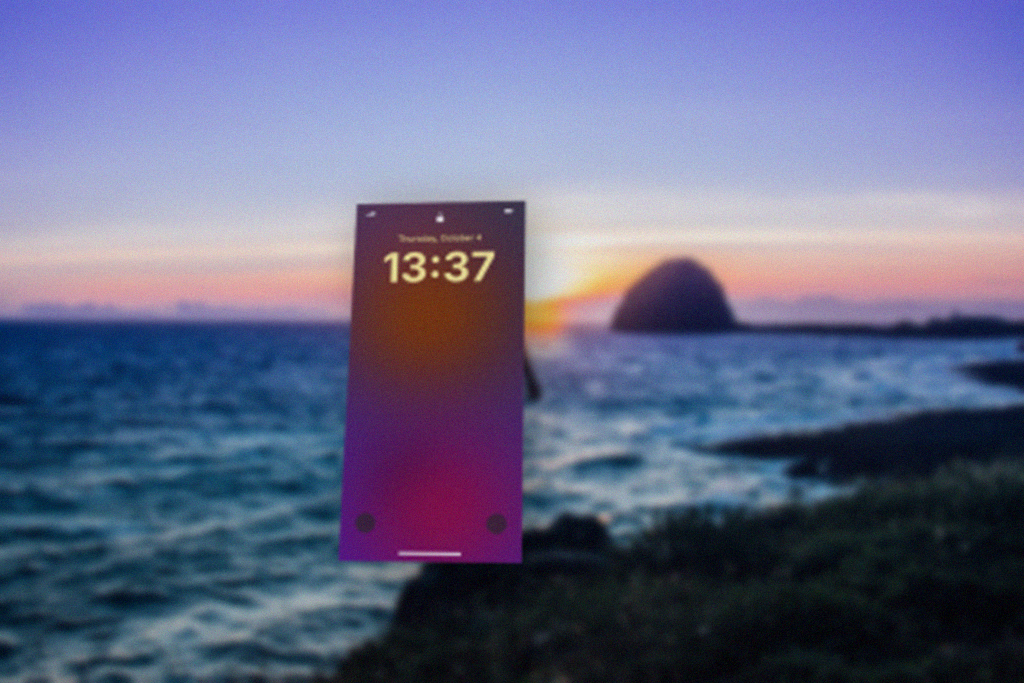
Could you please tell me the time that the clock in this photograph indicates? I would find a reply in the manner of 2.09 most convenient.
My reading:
13.37
